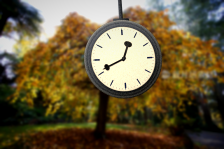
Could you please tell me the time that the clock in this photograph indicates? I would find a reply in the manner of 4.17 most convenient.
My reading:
12.41
